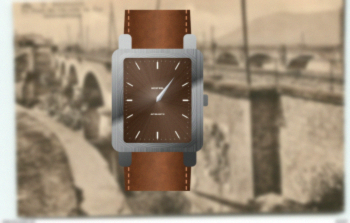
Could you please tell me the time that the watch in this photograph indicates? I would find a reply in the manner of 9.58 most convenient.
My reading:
1.06
